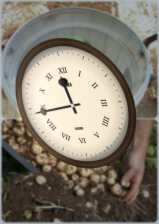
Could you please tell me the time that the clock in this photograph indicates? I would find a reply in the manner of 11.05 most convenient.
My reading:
11.44
